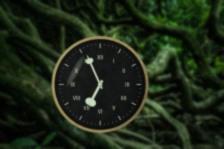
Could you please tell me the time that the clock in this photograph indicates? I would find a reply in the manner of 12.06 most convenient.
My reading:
6.56
